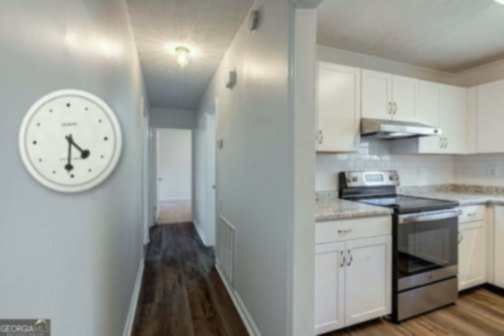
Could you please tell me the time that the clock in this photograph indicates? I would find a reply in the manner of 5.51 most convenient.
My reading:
4.31
